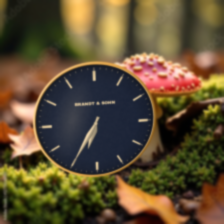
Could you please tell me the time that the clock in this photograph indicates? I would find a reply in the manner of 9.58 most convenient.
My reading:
6.35
